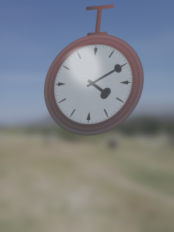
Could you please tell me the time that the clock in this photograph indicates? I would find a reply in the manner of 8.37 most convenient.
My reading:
4.10
